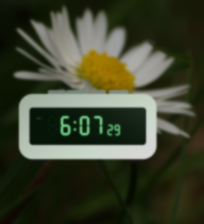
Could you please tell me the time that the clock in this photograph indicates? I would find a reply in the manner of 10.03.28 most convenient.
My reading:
6.07.29
